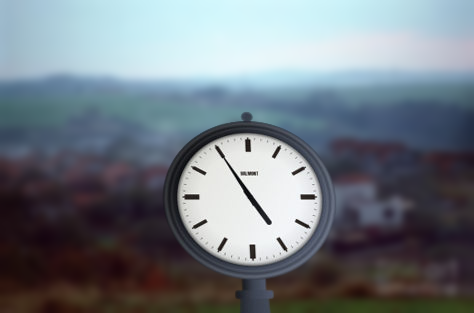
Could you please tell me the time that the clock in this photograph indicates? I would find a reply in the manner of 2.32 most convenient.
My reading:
4.55
